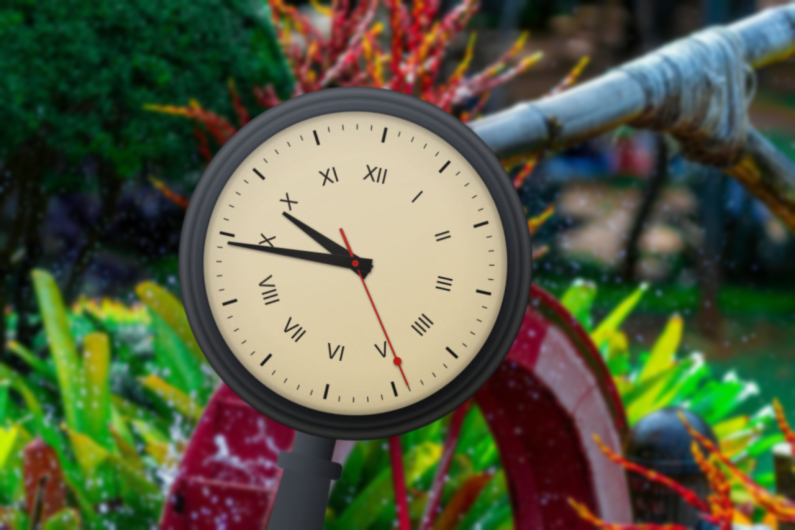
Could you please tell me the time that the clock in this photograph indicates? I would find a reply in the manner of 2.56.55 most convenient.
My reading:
9.44.24
